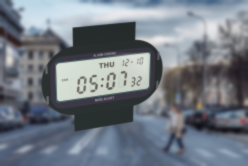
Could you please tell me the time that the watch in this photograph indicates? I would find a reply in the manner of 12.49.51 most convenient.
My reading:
5.07.32
